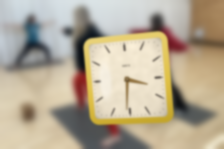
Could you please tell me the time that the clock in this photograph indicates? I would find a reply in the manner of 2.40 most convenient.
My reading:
3.31
